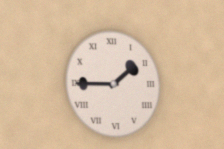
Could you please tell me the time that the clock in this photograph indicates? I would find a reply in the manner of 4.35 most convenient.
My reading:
1.45
